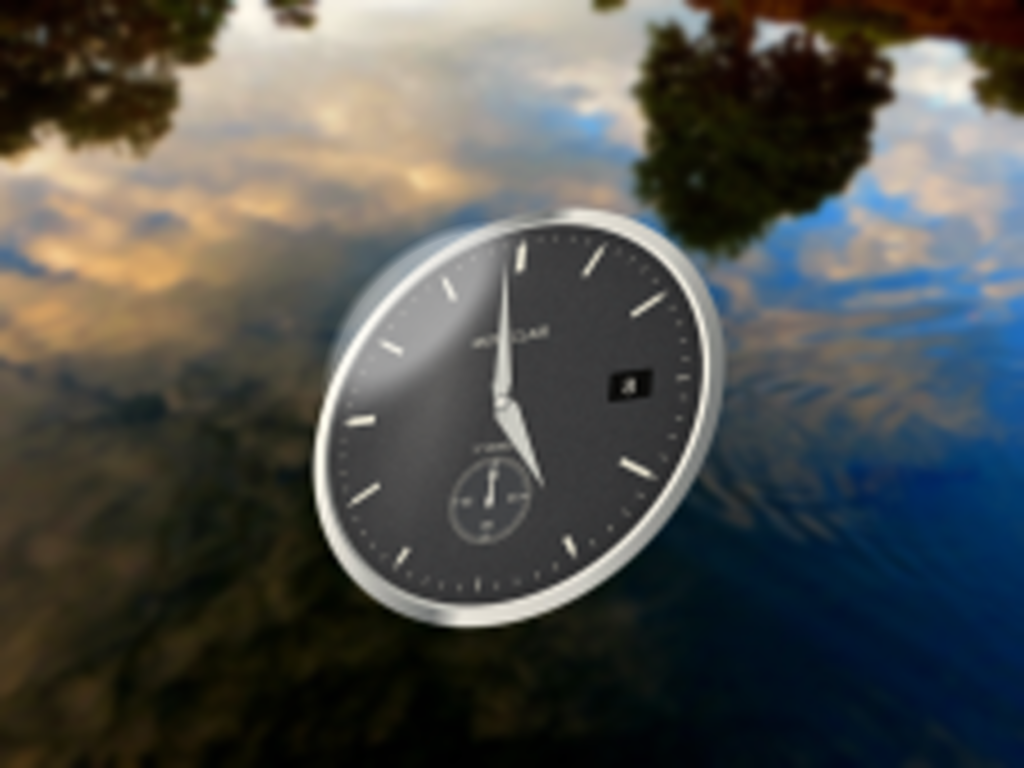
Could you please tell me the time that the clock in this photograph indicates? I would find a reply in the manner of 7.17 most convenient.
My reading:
4.59
